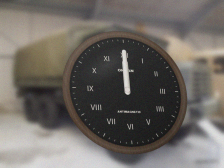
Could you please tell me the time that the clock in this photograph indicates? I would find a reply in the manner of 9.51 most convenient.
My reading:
12.00
